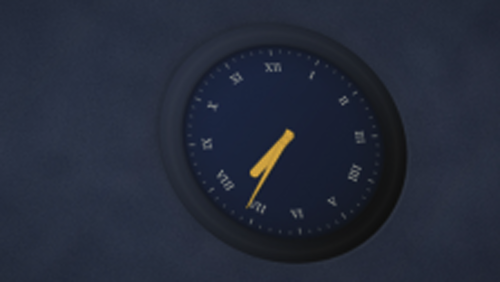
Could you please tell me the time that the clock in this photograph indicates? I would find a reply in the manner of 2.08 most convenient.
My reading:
7.36
